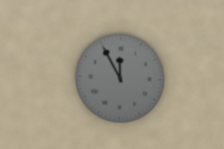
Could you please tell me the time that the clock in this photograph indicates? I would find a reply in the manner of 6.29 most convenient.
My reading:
11.55
